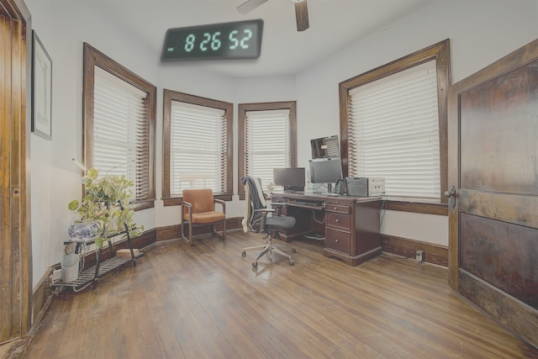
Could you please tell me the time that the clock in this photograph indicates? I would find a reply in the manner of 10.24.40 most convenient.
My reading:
8.26.52
